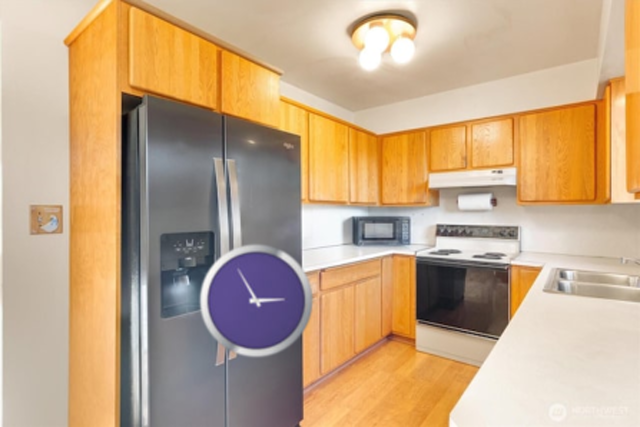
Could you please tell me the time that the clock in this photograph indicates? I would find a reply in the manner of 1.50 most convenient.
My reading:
2.55
